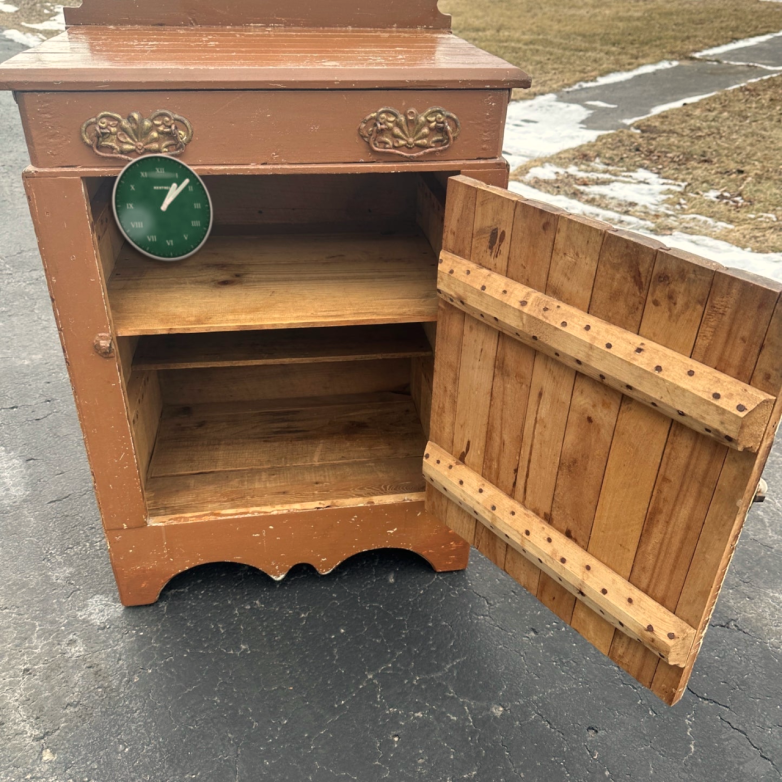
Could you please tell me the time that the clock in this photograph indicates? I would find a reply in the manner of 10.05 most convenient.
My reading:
1.08
